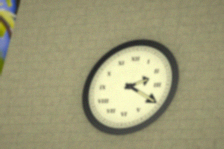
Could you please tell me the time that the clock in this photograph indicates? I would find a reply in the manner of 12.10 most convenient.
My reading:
2.20
